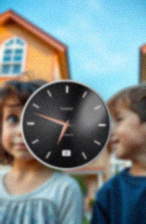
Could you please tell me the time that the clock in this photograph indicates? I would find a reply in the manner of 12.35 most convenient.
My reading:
6.48
